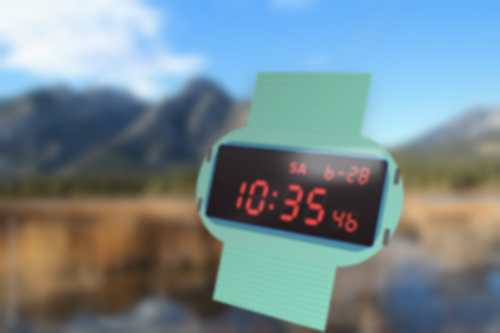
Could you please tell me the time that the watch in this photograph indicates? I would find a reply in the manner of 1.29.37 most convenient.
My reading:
10.35.46
